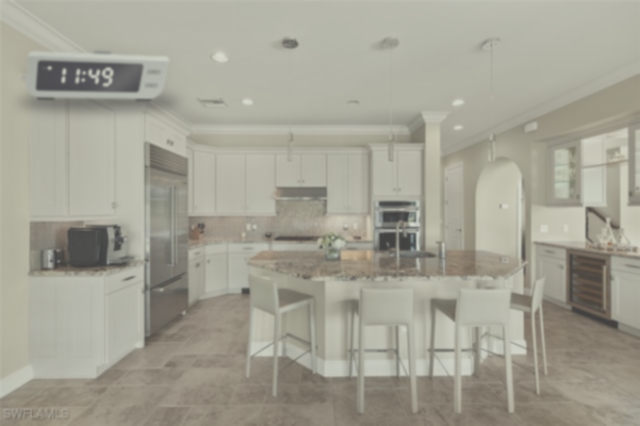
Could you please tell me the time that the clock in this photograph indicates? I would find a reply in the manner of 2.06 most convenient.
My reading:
11.49
